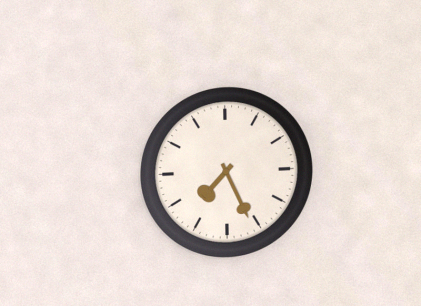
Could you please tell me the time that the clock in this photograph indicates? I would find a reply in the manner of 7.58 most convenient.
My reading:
7.26
